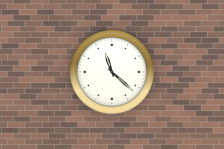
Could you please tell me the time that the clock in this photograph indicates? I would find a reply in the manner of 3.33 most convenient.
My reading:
11.22
